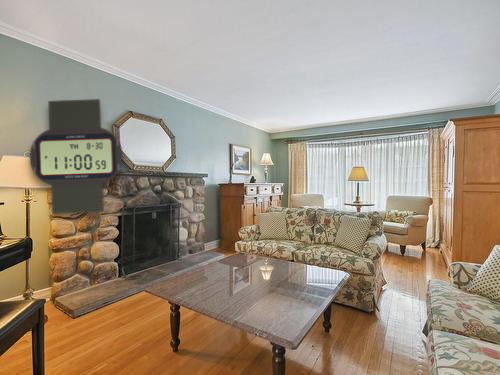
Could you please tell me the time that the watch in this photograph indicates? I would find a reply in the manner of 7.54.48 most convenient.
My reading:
11.00.59
